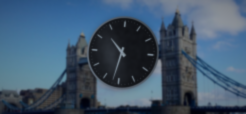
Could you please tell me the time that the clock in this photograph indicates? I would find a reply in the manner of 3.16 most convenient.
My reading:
10.32
